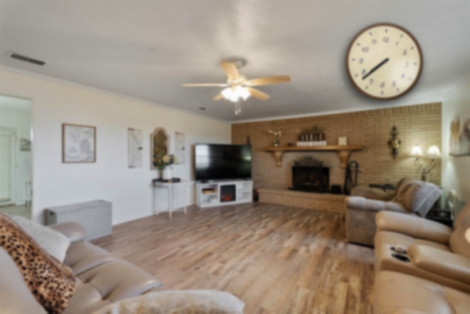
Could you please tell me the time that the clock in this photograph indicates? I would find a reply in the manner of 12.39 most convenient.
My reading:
7.38
